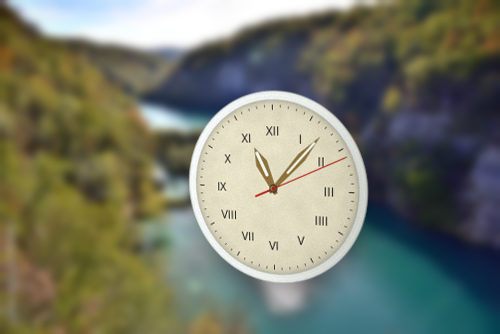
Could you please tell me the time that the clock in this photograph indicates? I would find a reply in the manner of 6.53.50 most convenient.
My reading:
11.07.11
